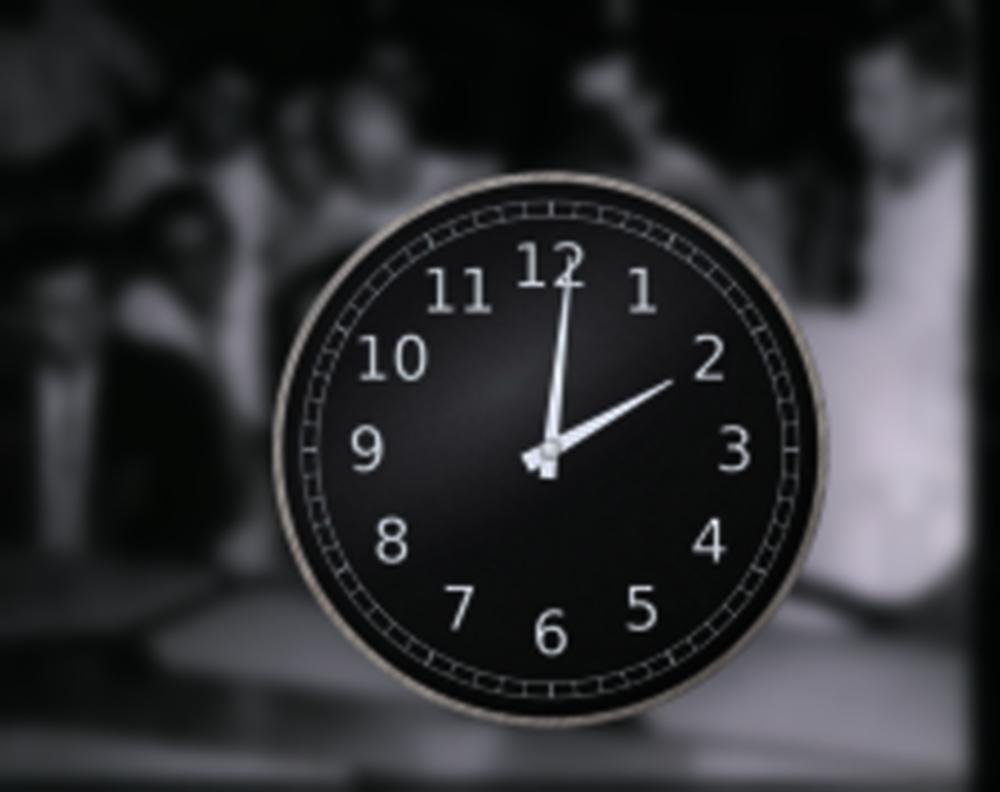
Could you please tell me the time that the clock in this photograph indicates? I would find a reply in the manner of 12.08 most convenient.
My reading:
2.01
